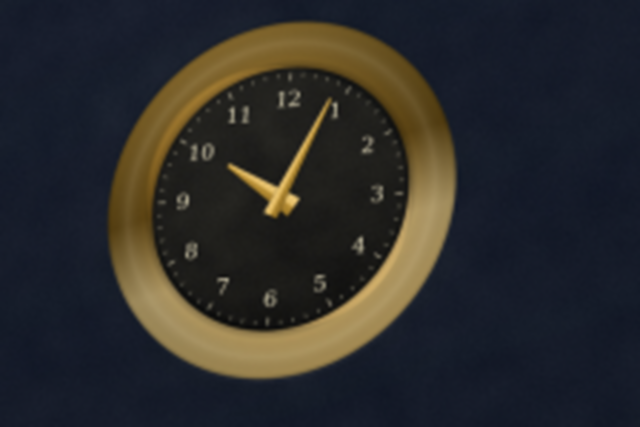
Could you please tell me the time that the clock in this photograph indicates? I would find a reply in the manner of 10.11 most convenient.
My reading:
10.04
